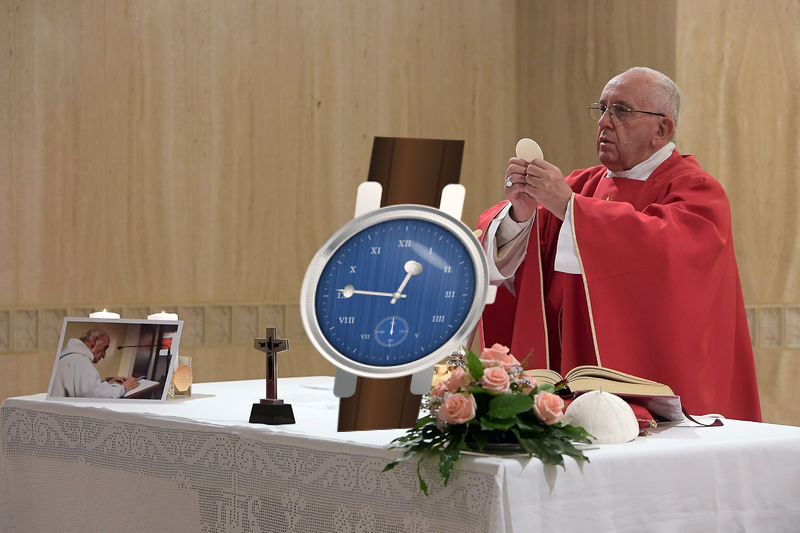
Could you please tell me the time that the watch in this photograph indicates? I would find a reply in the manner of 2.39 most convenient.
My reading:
12.46
